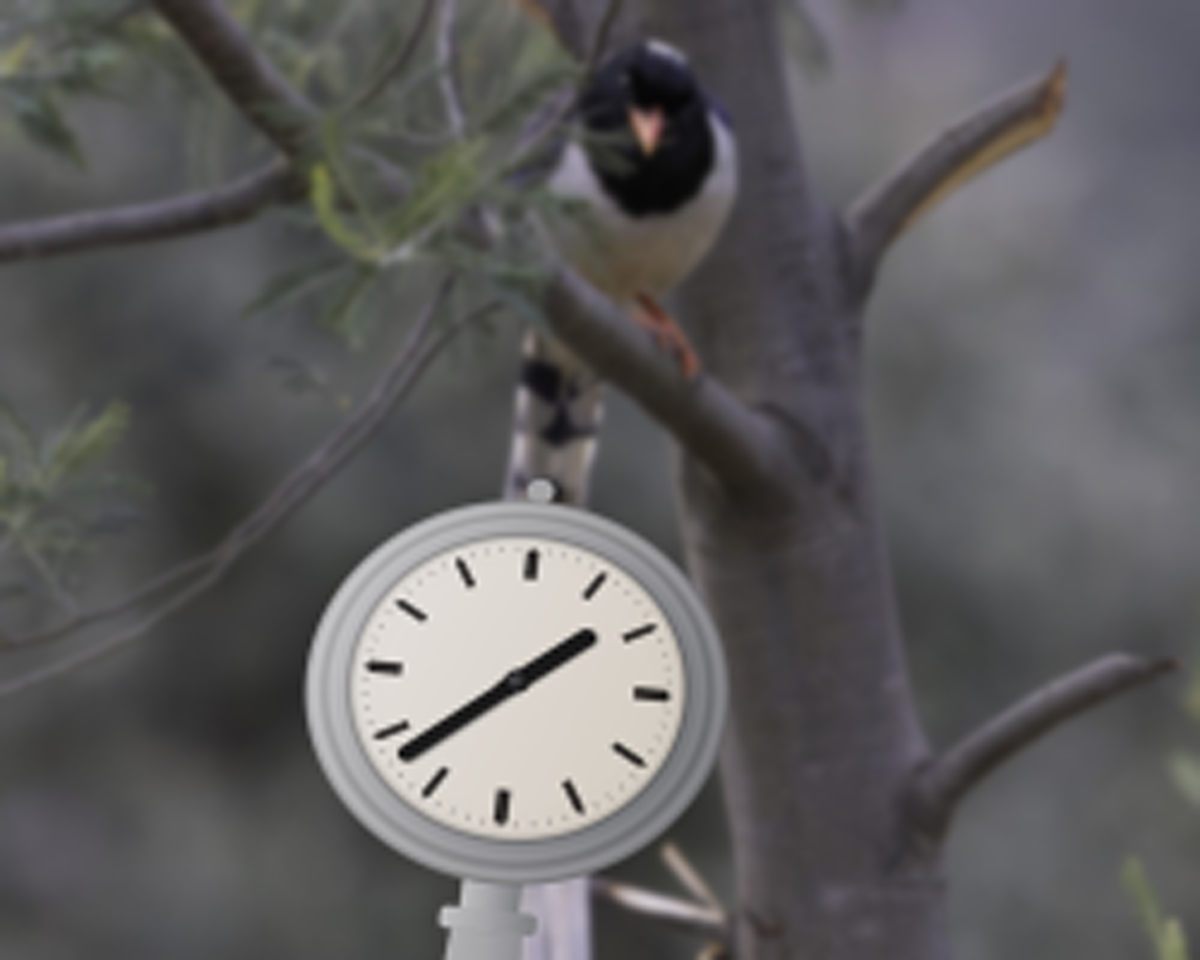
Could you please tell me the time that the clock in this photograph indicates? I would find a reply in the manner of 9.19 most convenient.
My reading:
1.38
